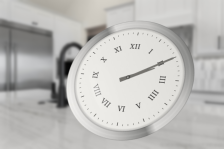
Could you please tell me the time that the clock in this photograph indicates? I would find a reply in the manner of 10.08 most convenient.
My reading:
2.10
